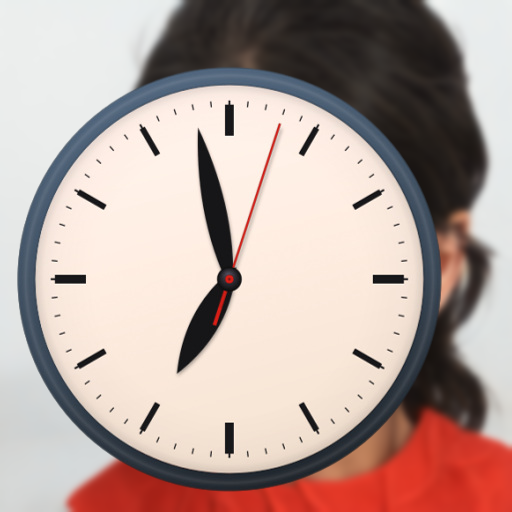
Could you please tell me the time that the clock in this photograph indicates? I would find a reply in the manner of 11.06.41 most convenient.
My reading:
6.58.03
